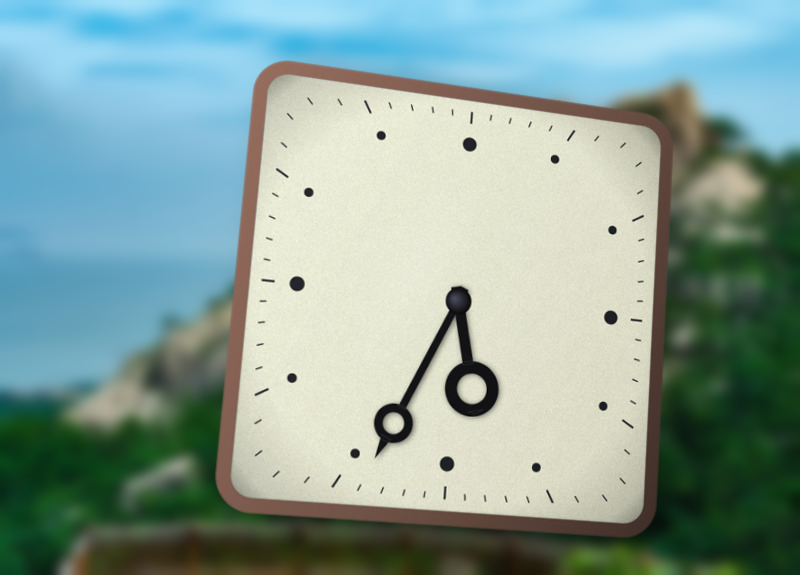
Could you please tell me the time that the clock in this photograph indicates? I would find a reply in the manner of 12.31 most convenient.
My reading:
5.34
